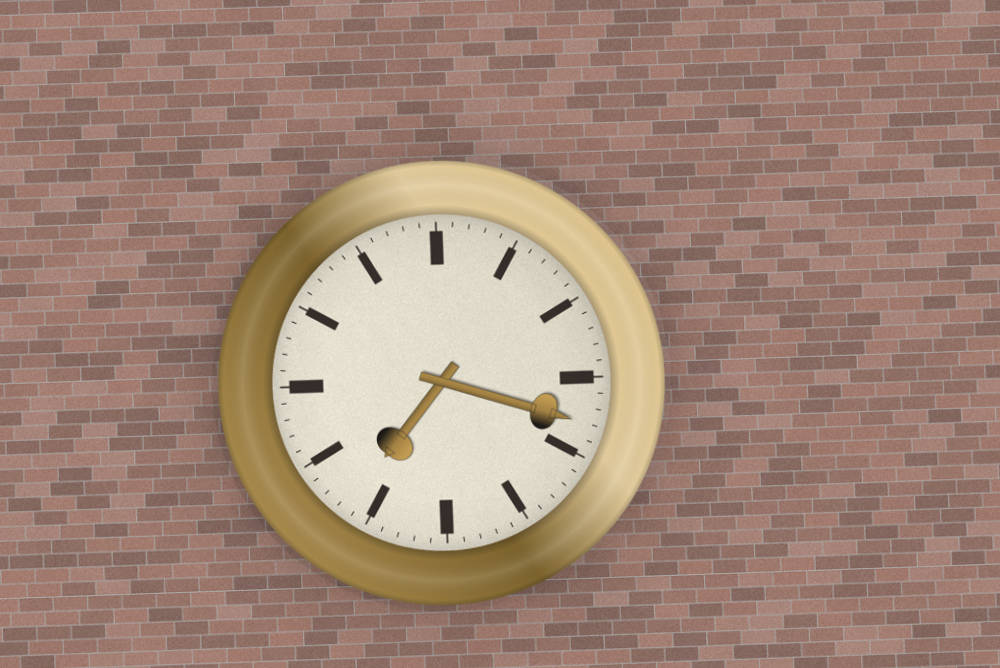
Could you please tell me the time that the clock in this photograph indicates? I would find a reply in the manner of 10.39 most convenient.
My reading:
7.18
